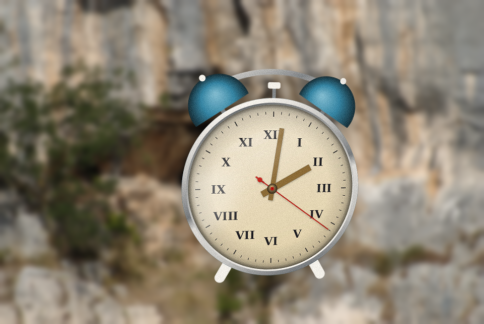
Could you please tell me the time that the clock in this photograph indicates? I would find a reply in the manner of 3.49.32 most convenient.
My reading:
2.01.21
